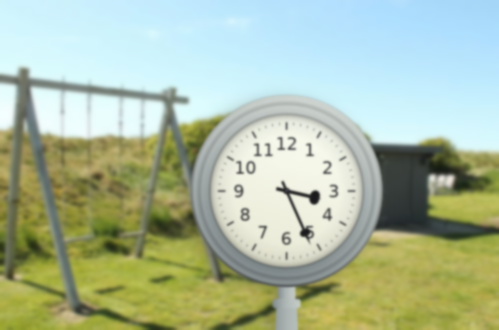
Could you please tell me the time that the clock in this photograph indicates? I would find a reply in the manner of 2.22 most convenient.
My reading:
3.26
